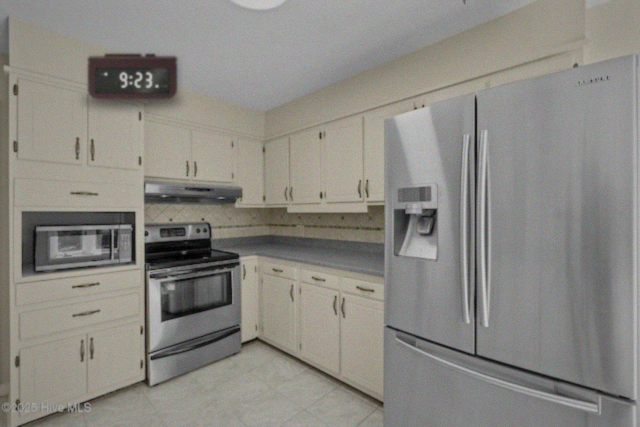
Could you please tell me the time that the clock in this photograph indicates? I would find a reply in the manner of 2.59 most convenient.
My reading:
9.23
